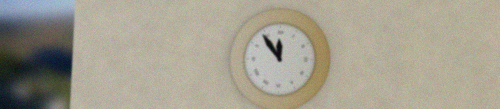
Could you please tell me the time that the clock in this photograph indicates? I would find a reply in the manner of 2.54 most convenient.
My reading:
11.54
